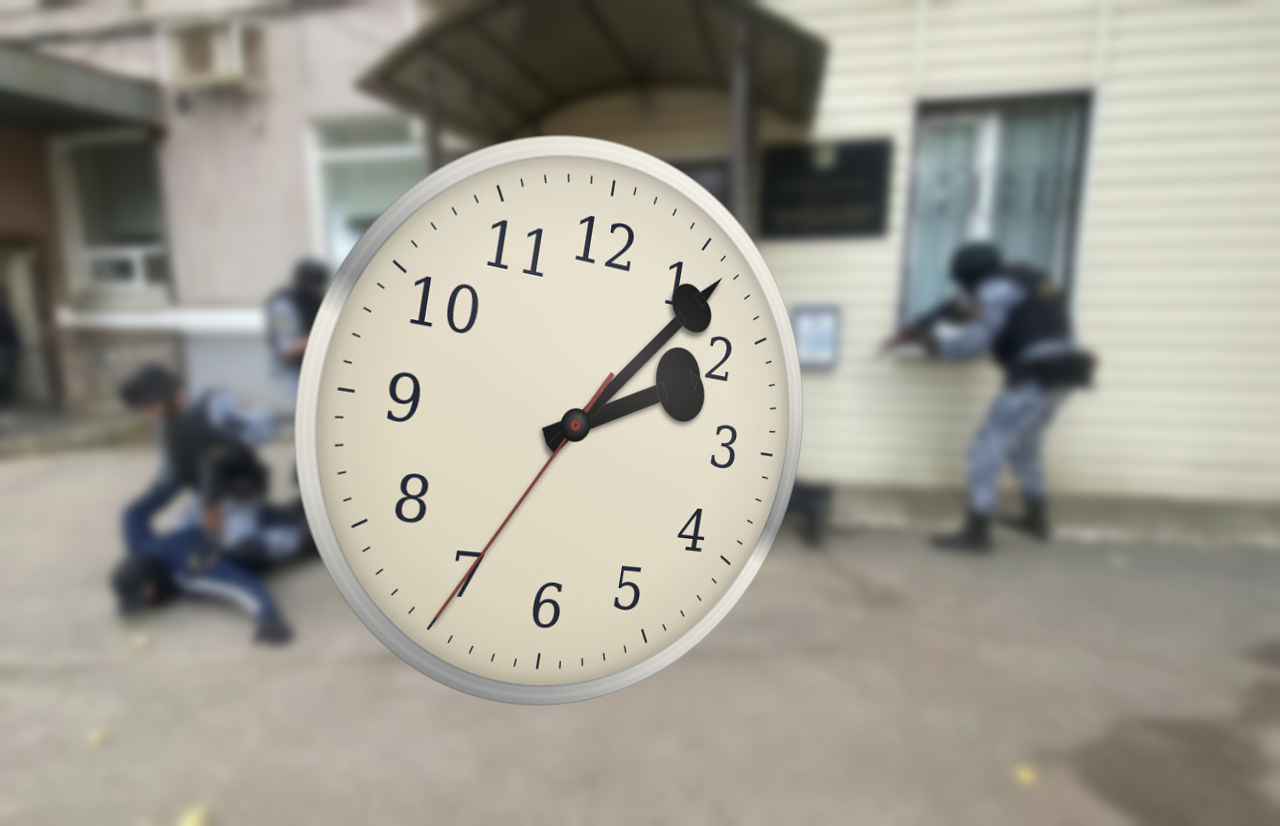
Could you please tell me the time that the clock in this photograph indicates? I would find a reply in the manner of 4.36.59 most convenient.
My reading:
2.06.35
